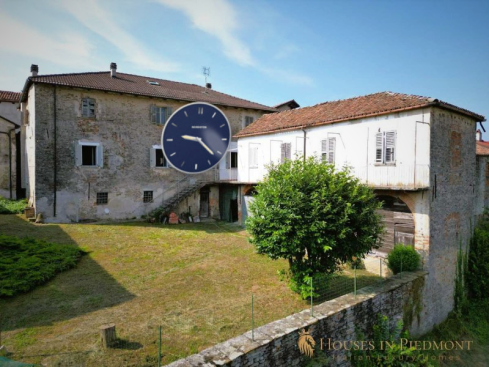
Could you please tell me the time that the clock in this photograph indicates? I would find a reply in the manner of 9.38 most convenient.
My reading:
9.22
